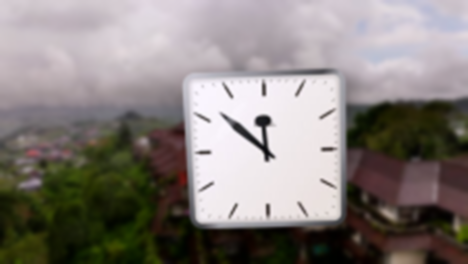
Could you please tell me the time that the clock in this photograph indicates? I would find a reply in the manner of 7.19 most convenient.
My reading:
11.52
